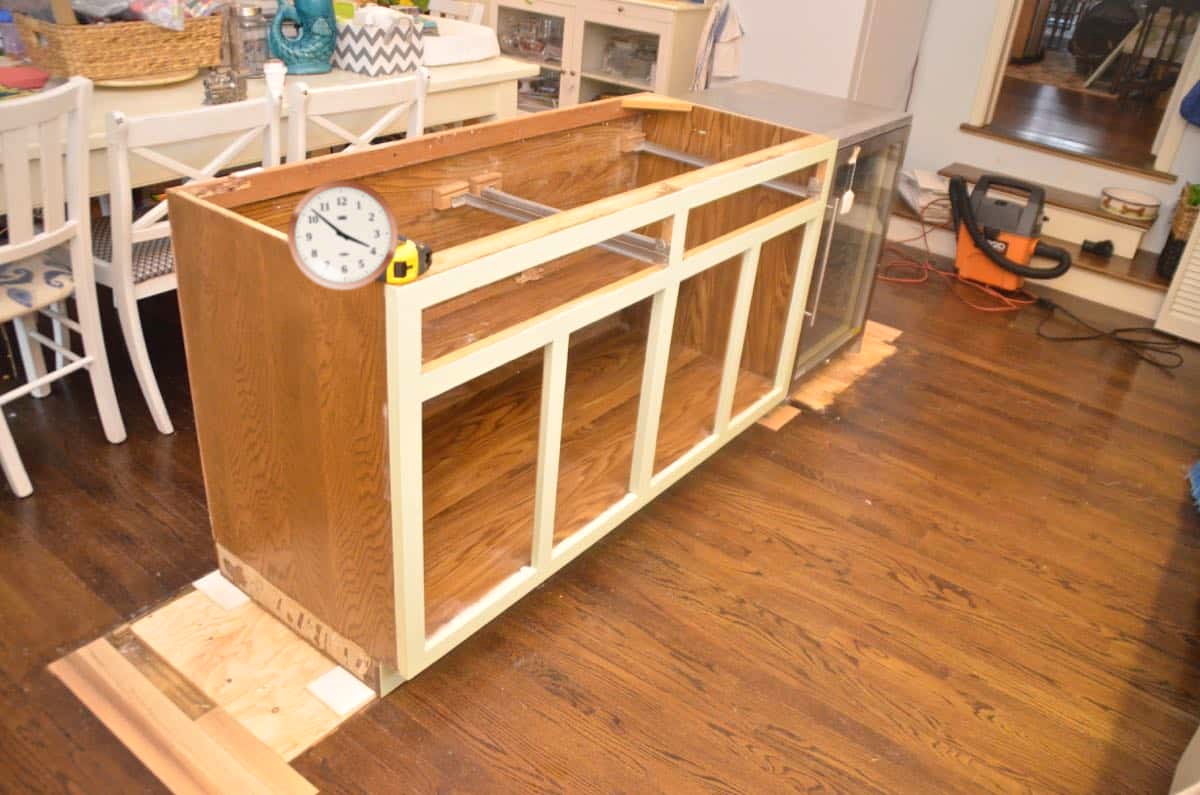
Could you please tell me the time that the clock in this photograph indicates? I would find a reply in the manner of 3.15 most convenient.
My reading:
3.52
